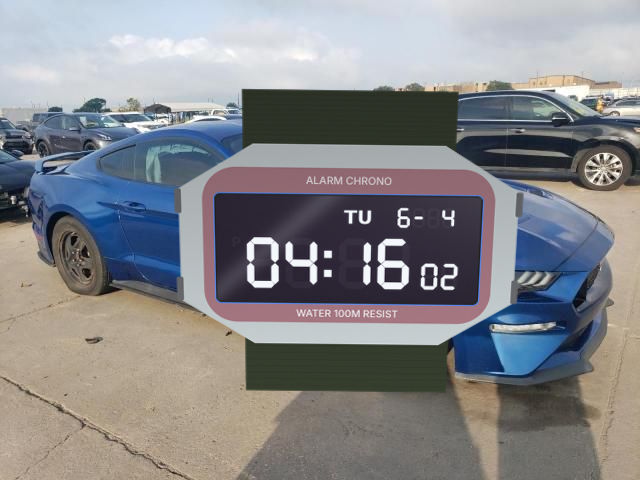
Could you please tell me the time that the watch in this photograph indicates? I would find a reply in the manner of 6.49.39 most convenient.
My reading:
4.16.02
